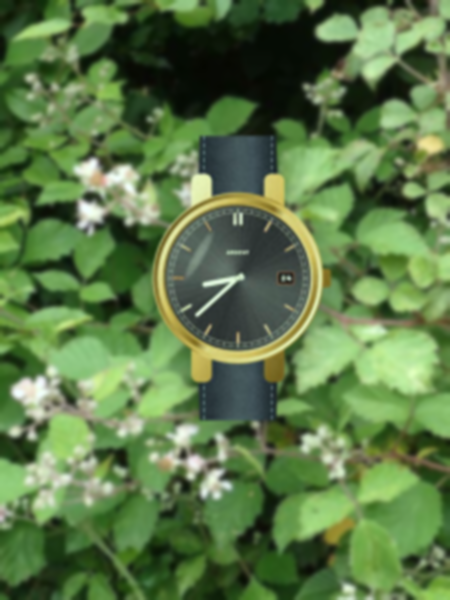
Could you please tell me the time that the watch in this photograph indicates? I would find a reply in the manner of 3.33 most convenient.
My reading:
8.38
